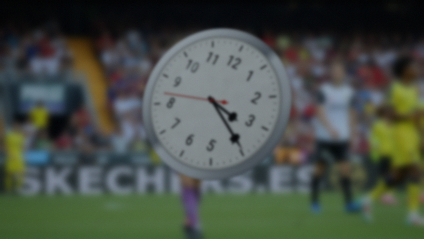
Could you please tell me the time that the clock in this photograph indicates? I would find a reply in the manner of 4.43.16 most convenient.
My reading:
3.19.42
